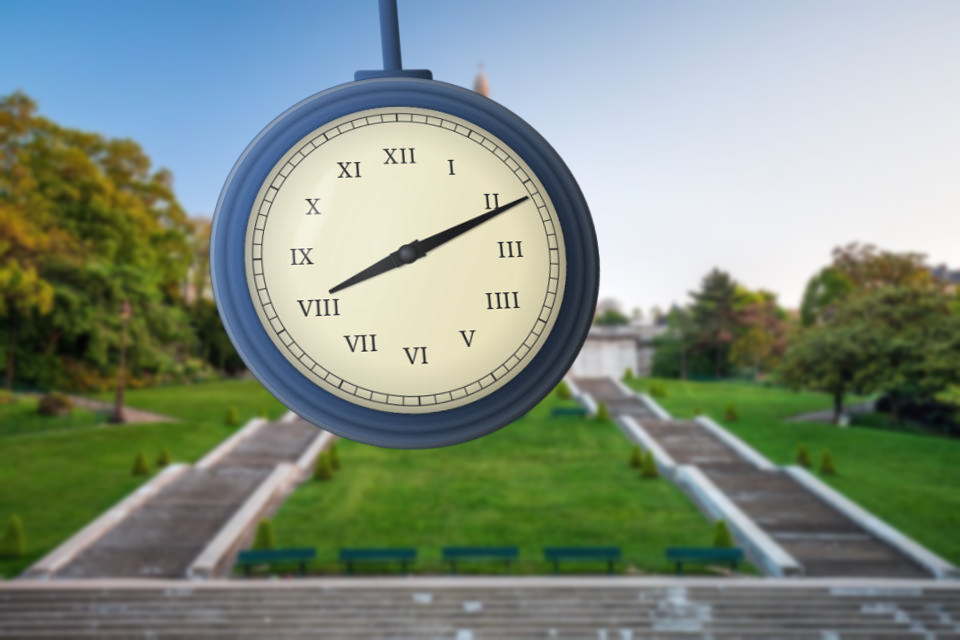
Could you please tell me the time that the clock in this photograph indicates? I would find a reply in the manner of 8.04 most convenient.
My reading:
8.11
